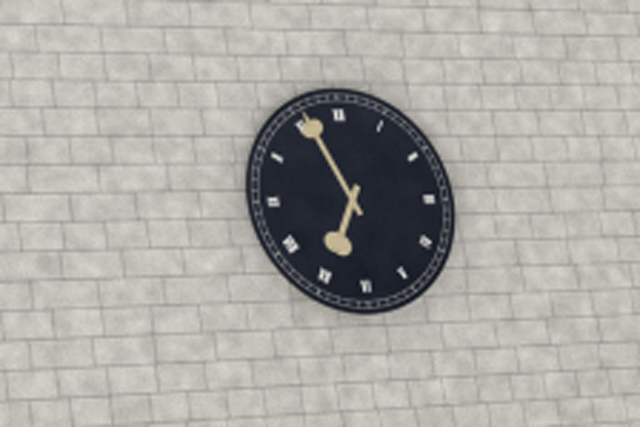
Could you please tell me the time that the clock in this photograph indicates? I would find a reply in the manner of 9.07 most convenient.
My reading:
6.56
